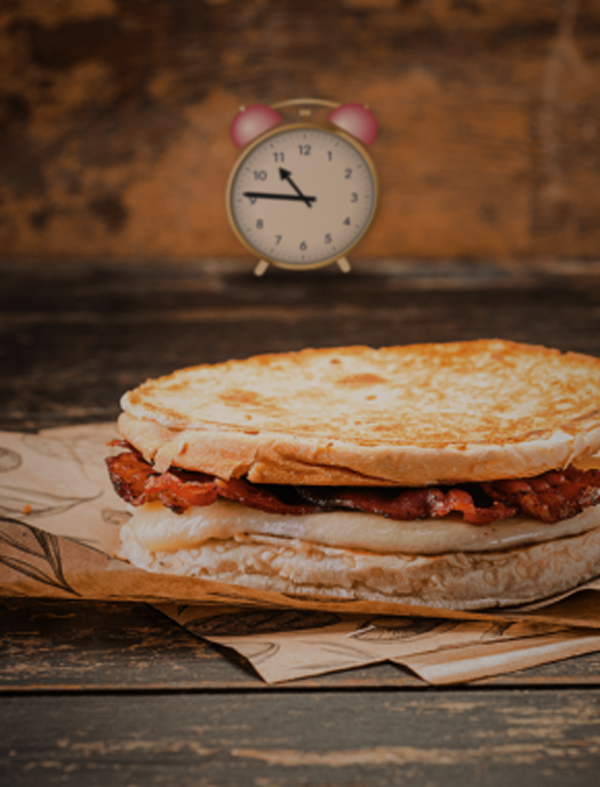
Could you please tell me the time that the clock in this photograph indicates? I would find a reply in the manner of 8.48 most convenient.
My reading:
10.46
